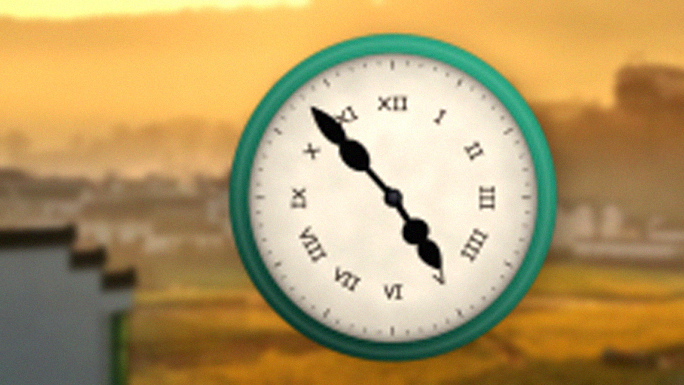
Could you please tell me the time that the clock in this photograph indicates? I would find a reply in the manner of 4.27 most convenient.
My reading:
4.53
